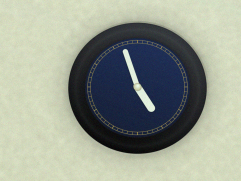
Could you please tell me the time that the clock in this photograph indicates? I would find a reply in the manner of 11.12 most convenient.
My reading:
4.57
